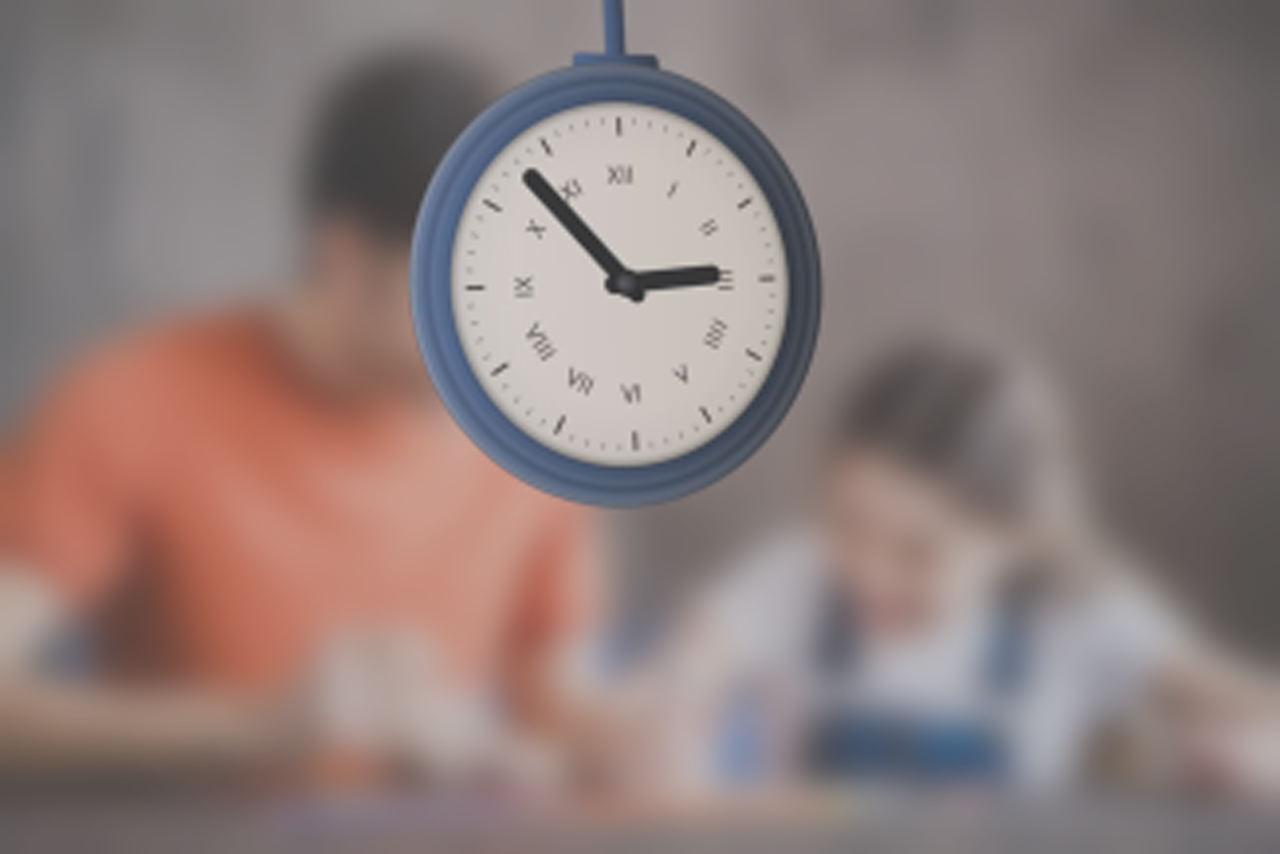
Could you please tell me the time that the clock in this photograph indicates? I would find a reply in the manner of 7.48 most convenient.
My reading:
2.53
